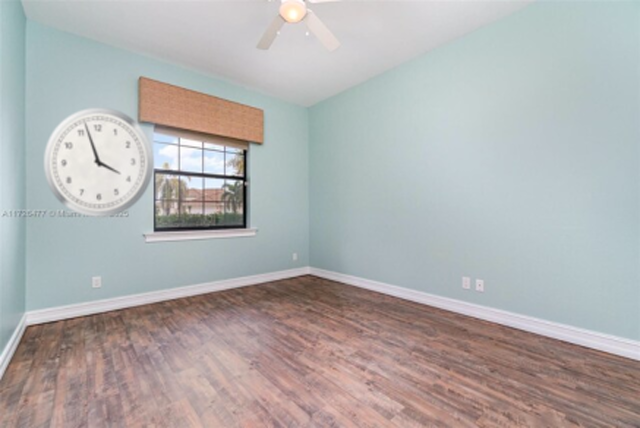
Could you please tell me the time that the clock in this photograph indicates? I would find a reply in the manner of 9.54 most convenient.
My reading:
3.57
